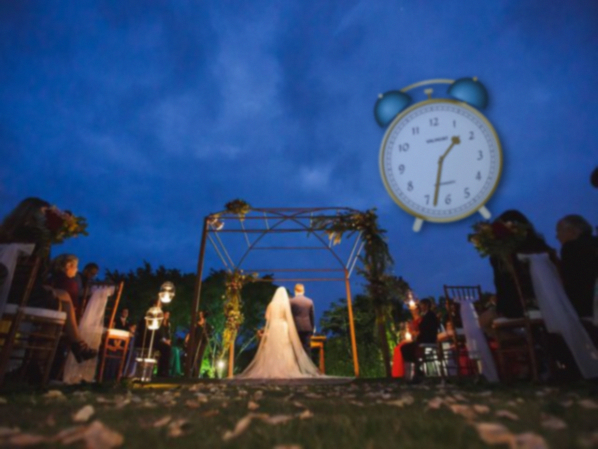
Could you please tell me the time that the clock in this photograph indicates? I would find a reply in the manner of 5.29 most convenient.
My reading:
1.33
